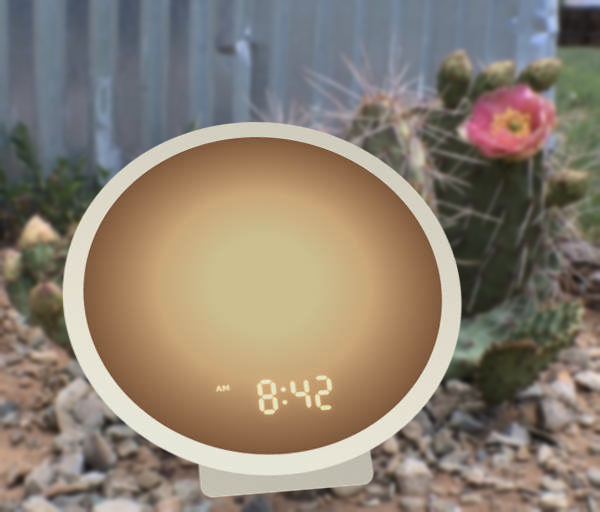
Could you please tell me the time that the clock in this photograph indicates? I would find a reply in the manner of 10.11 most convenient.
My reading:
8.42
